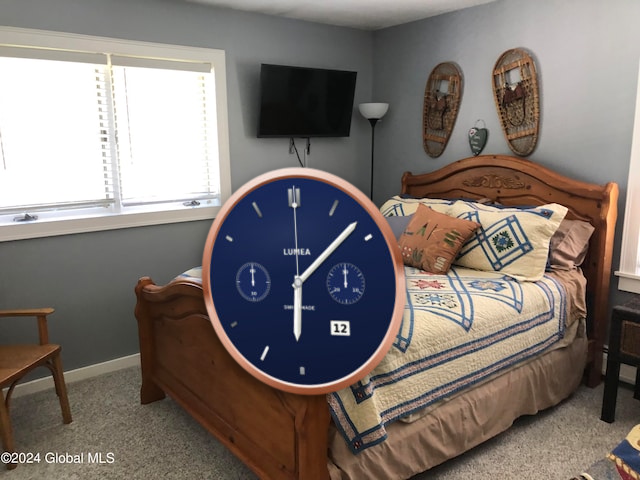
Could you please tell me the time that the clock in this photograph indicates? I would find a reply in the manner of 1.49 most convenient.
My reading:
6.08
